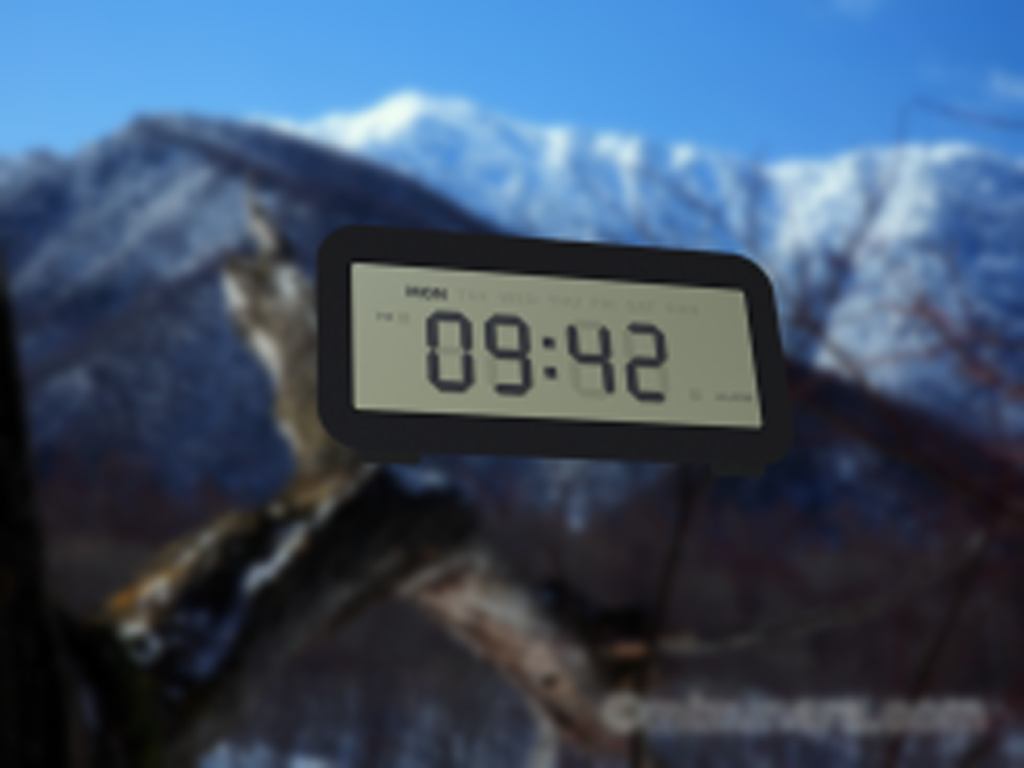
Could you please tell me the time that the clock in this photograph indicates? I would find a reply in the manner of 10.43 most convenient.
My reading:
9.42
